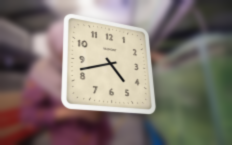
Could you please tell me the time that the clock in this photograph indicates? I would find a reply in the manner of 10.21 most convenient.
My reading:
4.42
